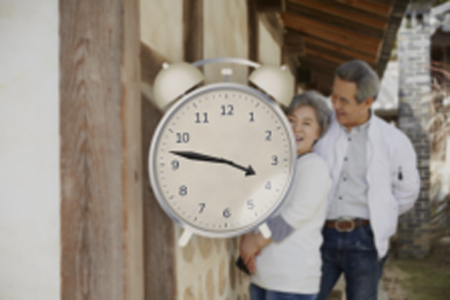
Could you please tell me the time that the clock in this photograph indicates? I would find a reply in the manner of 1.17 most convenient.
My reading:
3.47
